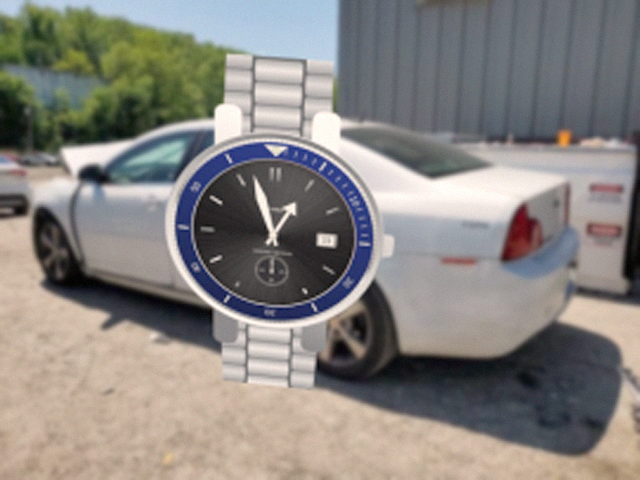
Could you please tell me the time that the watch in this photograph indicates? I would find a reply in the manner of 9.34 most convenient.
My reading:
12.57
